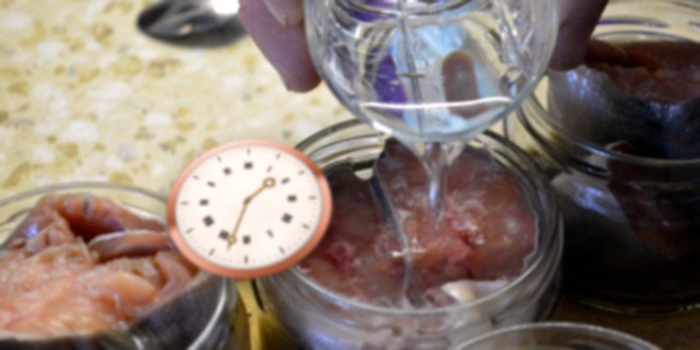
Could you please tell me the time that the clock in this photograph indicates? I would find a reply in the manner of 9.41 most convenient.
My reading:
1.33
